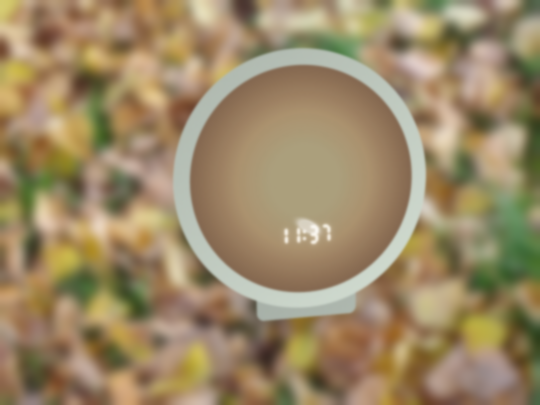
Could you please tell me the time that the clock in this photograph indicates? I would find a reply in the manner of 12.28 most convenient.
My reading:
11.37
